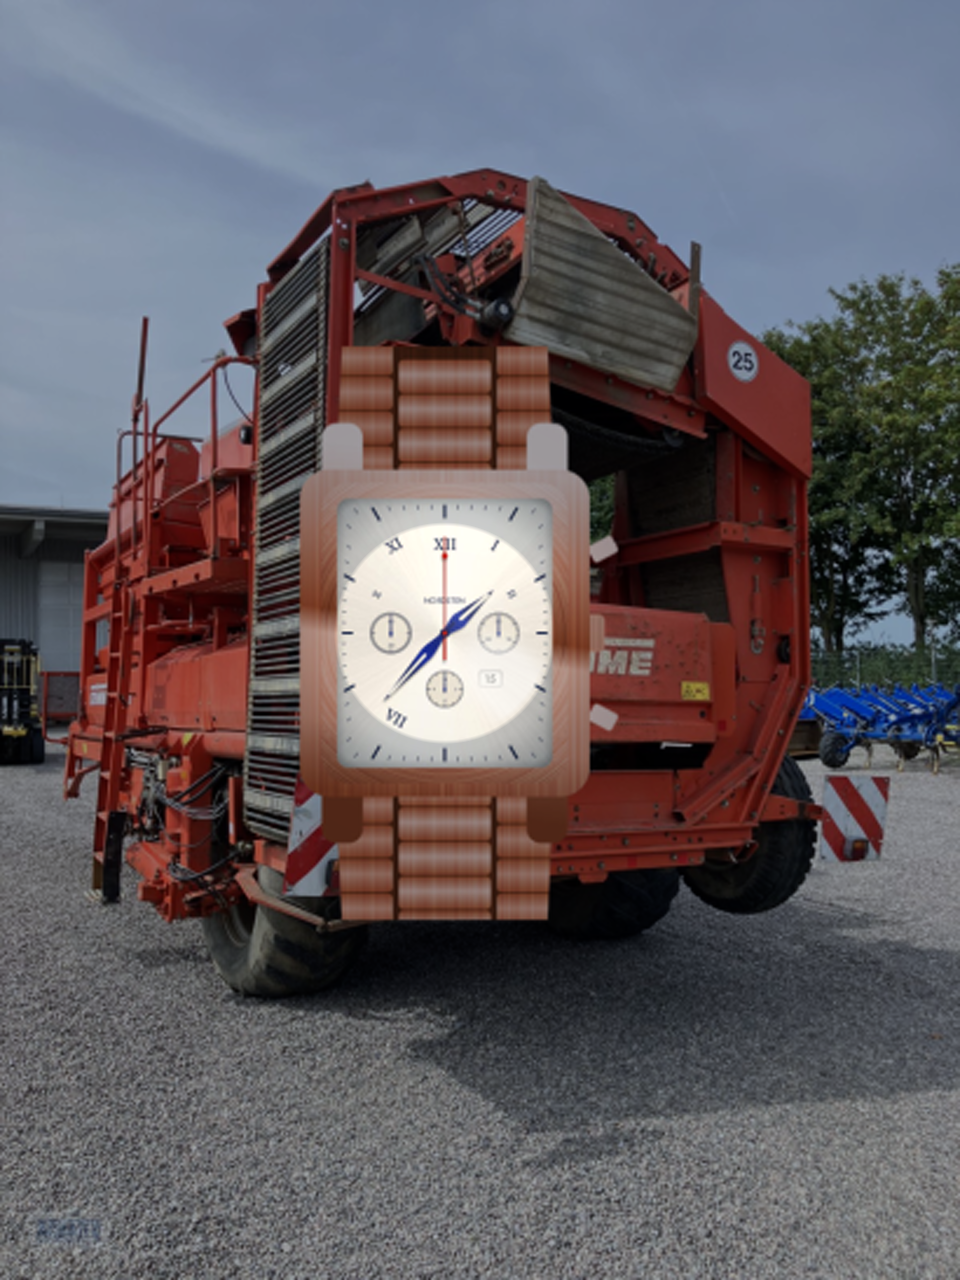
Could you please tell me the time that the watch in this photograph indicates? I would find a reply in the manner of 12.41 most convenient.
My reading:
1.37
